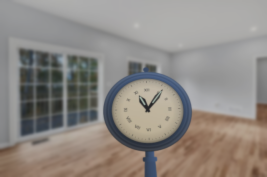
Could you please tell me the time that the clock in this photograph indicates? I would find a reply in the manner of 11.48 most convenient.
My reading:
11.06
